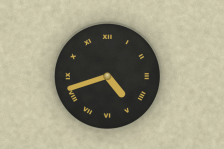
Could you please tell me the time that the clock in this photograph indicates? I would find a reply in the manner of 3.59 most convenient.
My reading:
4.42
